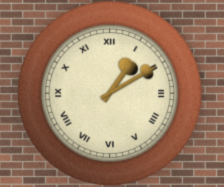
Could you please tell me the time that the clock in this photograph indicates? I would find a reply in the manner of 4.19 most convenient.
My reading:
1.10
